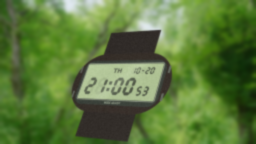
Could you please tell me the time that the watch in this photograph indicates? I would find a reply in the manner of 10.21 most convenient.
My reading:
21.00
